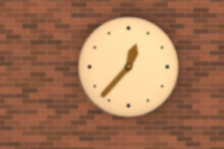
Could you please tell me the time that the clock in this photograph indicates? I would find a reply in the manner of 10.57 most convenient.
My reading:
12.37
